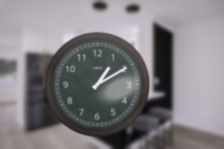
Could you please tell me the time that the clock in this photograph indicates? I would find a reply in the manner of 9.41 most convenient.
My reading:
1.10
